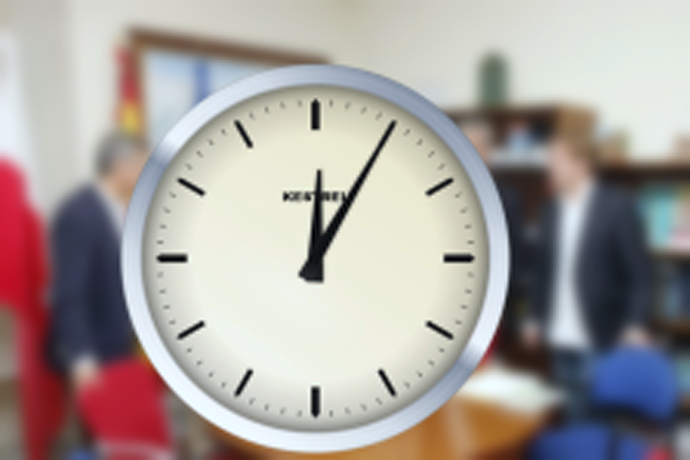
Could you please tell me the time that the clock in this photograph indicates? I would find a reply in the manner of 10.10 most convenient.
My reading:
12.05
